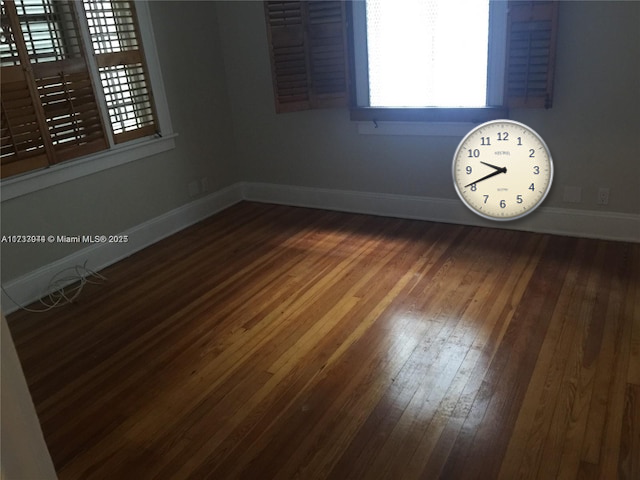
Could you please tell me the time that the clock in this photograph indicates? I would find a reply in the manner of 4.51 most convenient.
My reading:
9.41
